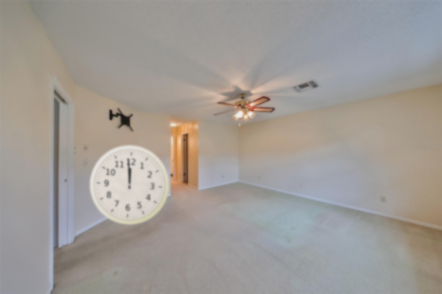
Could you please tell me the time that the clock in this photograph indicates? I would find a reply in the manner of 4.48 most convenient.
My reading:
11.59
